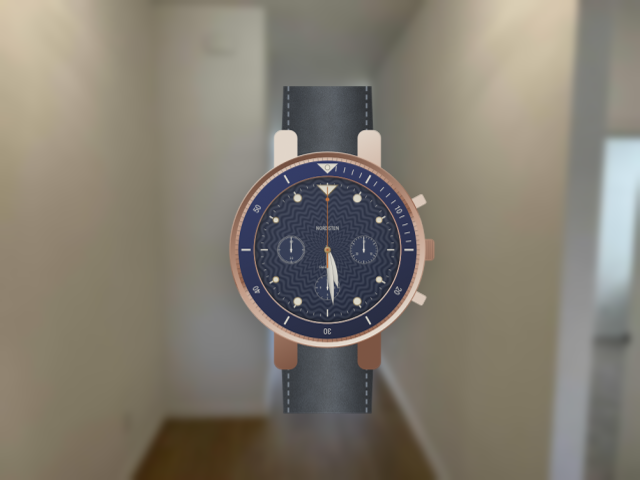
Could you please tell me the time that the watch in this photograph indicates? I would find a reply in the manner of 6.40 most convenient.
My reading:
5.29
